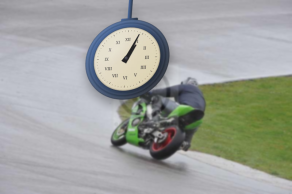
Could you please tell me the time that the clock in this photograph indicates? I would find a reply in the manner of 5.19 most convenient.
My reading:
1.04
